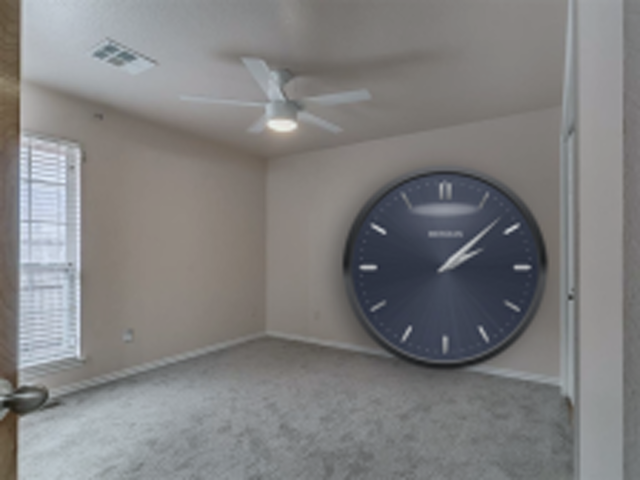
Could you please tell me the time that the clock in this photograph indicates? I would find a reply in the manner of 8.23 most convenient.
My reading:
2.08
